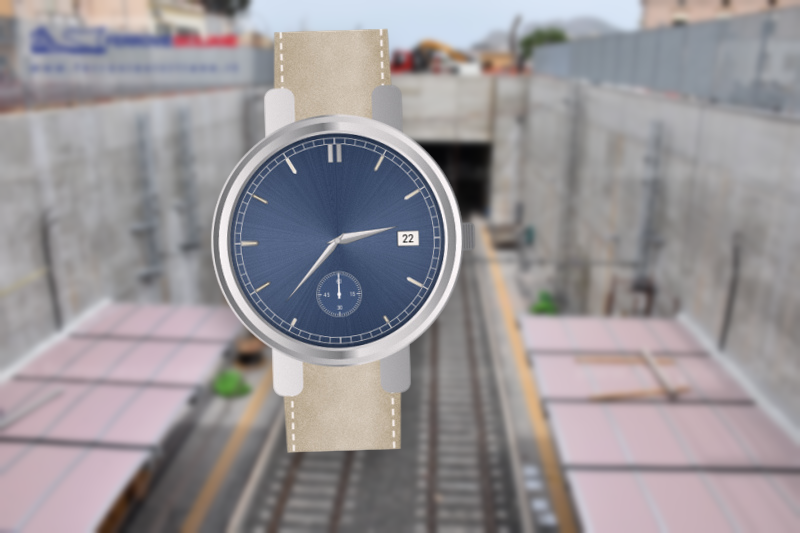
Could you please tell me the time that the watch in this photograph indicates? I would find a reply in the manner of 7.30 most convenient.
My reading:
2.37
